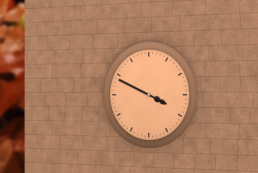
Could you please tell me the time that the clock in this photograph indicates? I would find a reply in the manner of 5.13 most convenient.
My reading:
3.49
